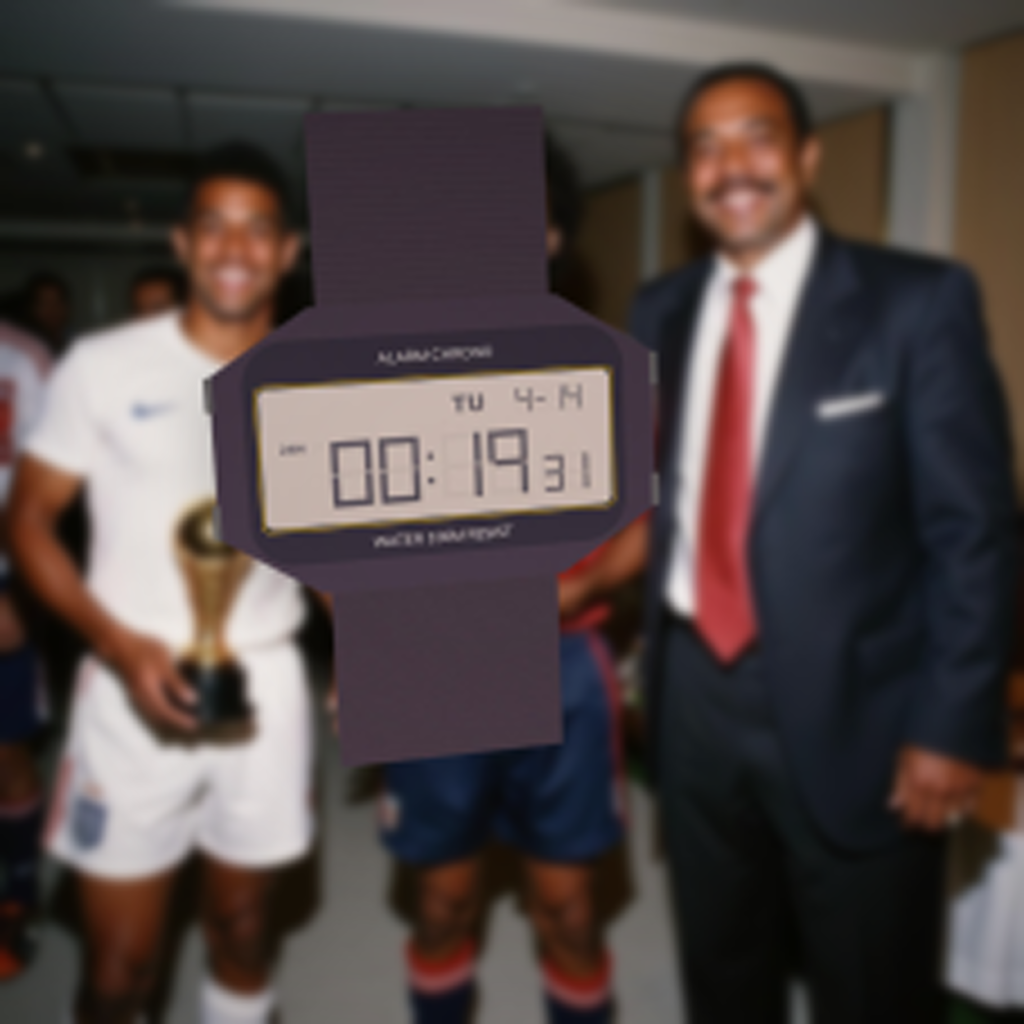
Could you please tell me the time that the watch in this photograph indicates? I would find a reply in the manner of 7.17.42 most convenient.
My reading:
0.19.31
